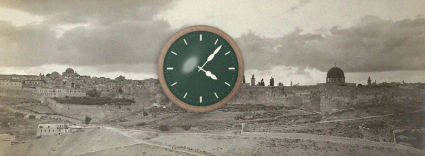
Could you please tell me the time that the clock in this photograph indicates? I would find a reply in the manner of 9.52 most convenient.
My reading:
4.07
